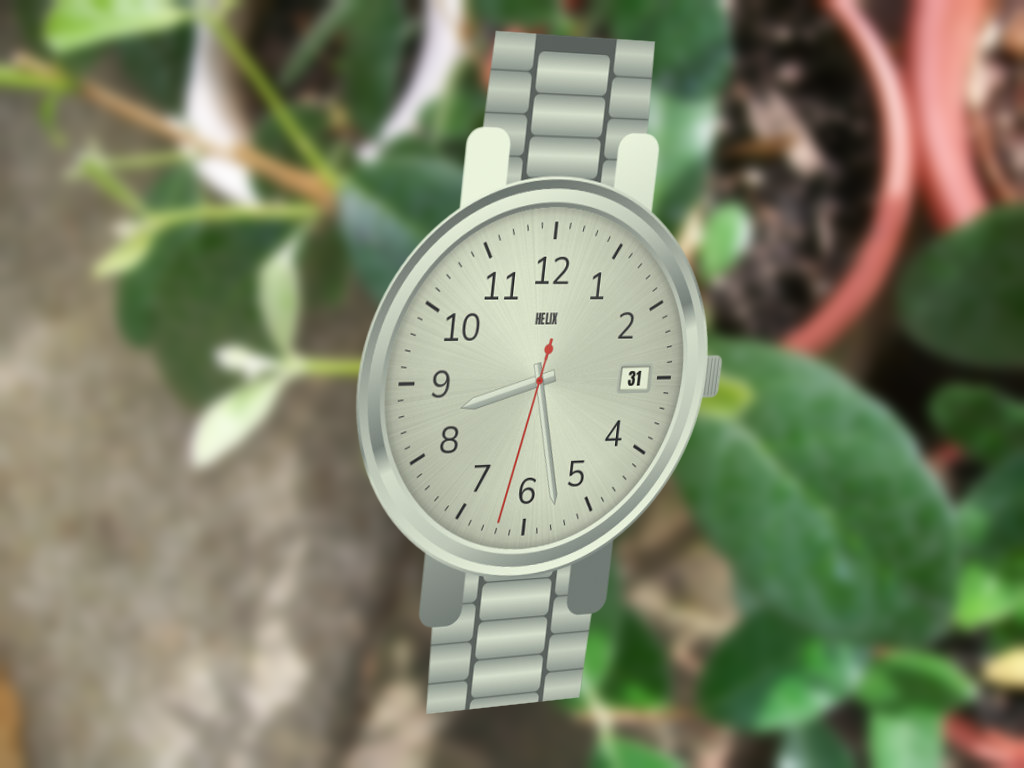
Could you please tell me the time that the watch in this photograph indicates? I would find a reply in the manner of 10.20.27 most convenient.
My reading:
8.27.32
